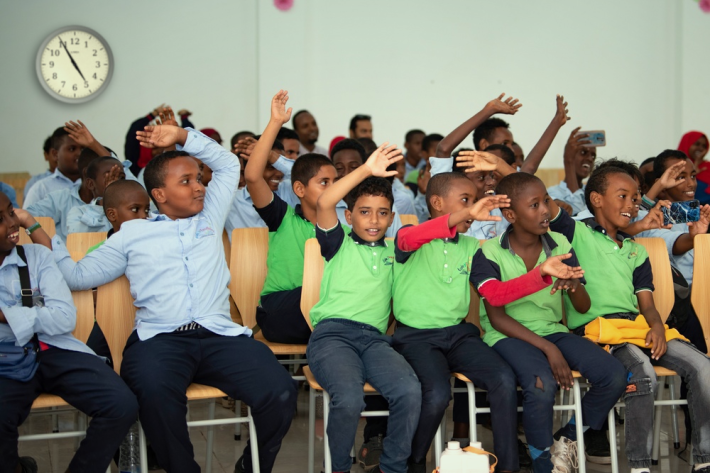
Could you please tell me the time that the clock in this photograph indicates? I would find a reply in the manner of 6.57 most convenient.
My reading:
4.55
